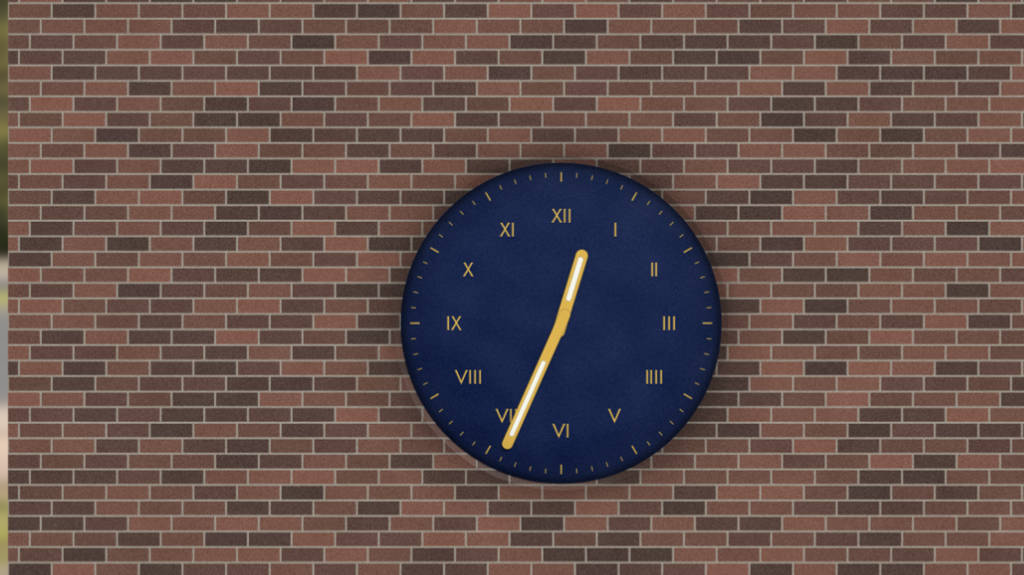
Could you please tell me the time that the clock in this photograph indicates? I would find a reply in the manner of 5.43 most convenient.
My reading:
12.34
